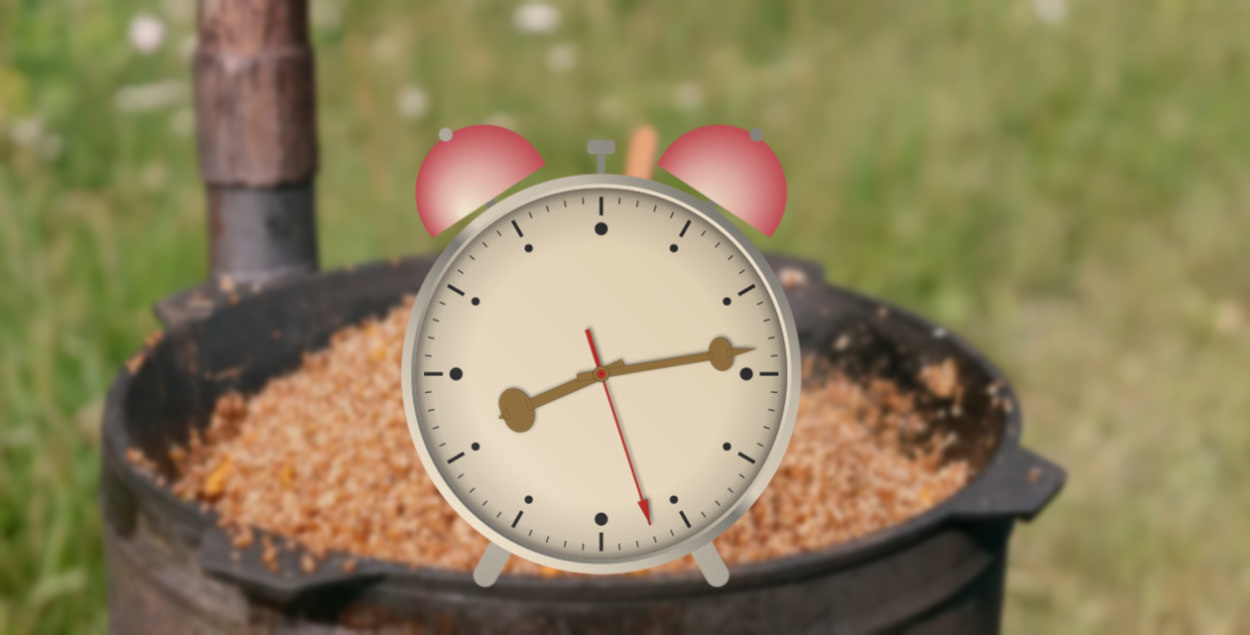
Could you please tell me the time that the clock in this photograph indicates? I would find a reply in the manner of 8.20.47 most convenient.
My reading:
8.13.27
